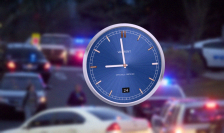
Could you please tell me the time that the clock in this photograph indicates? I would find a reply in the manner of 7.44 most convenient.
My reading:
8.59
